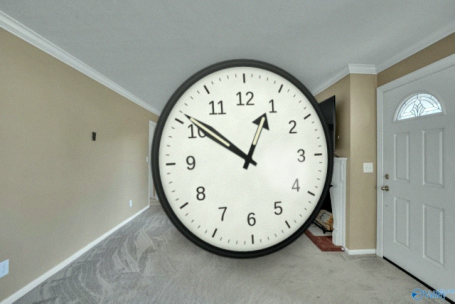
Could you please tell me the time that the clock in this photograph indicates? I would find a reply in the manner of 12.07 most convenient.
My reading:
12.51
